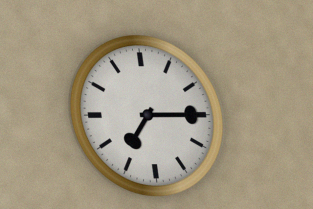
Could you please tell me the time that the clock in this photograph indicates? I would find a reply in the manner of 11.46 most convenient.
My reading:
7.15
